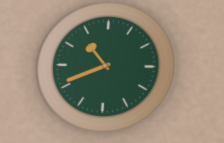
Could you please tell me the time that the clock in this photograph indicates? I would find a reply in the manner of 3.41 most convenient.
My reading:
10.41
